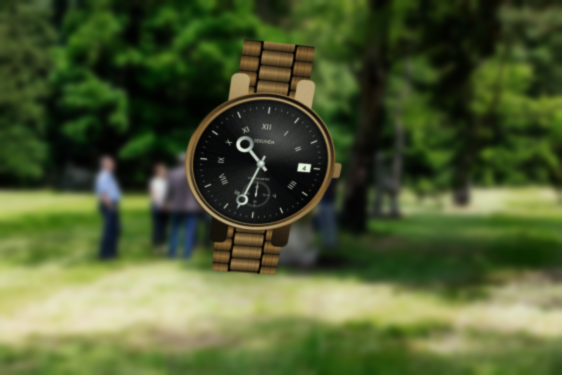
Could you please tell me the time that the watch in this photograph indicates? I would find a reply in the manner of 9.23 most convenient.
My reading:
10.33
